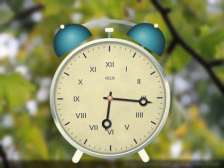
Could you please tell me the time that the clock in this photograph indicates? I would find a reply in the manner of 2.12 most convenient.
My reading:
6.16
